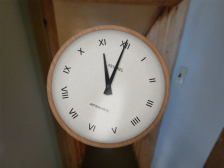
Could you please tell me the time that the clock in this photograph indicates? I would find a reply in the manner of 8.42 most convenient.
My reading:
11.00
